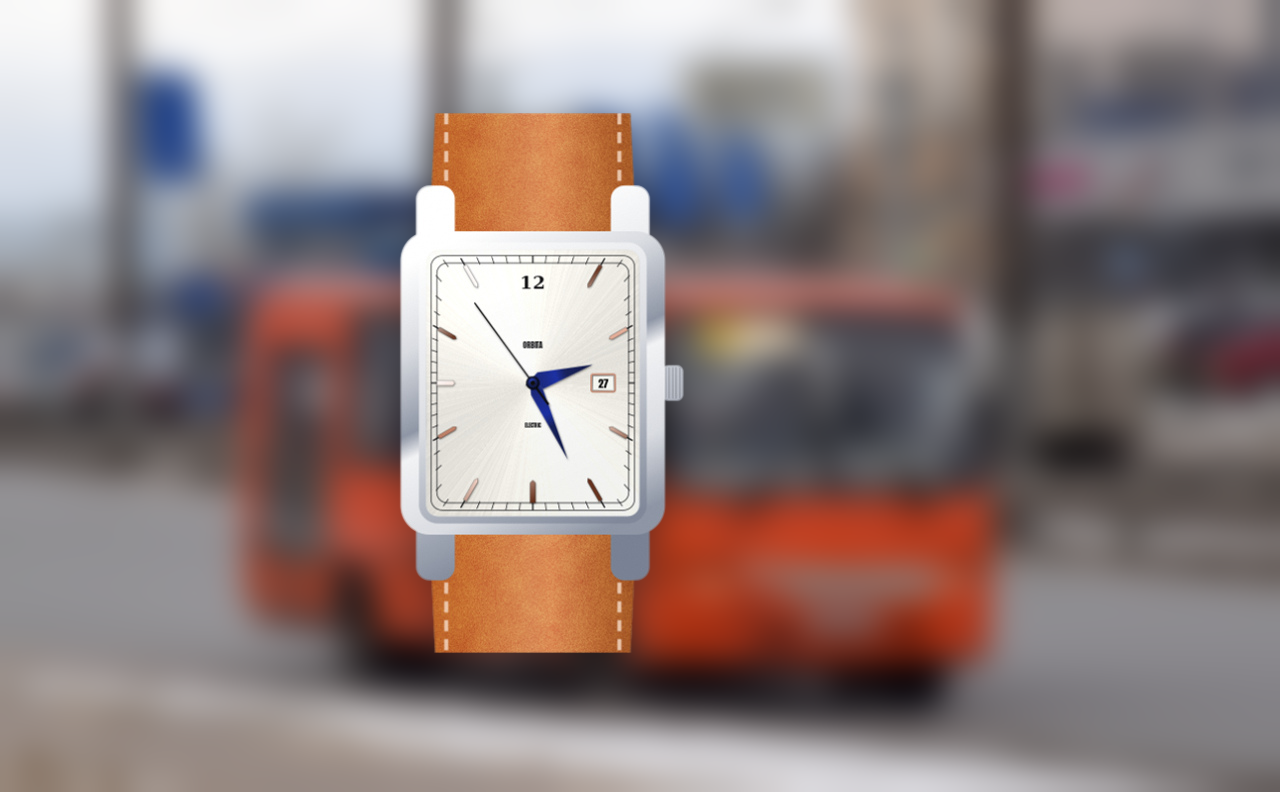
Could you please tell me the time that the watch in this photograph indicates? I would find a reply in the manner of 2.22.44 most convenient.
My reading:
2.25.54
